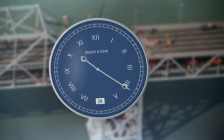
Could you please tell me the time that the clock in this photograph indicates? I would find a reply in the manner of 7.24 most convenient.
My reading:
10.21
